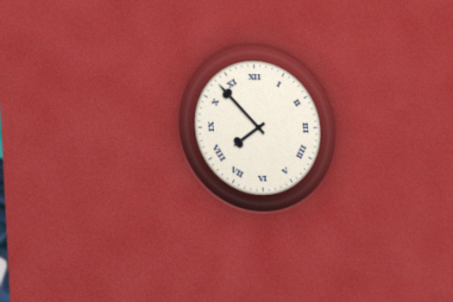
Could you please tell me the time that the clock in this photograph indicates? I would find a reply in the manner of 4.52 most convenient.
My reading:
7.53
